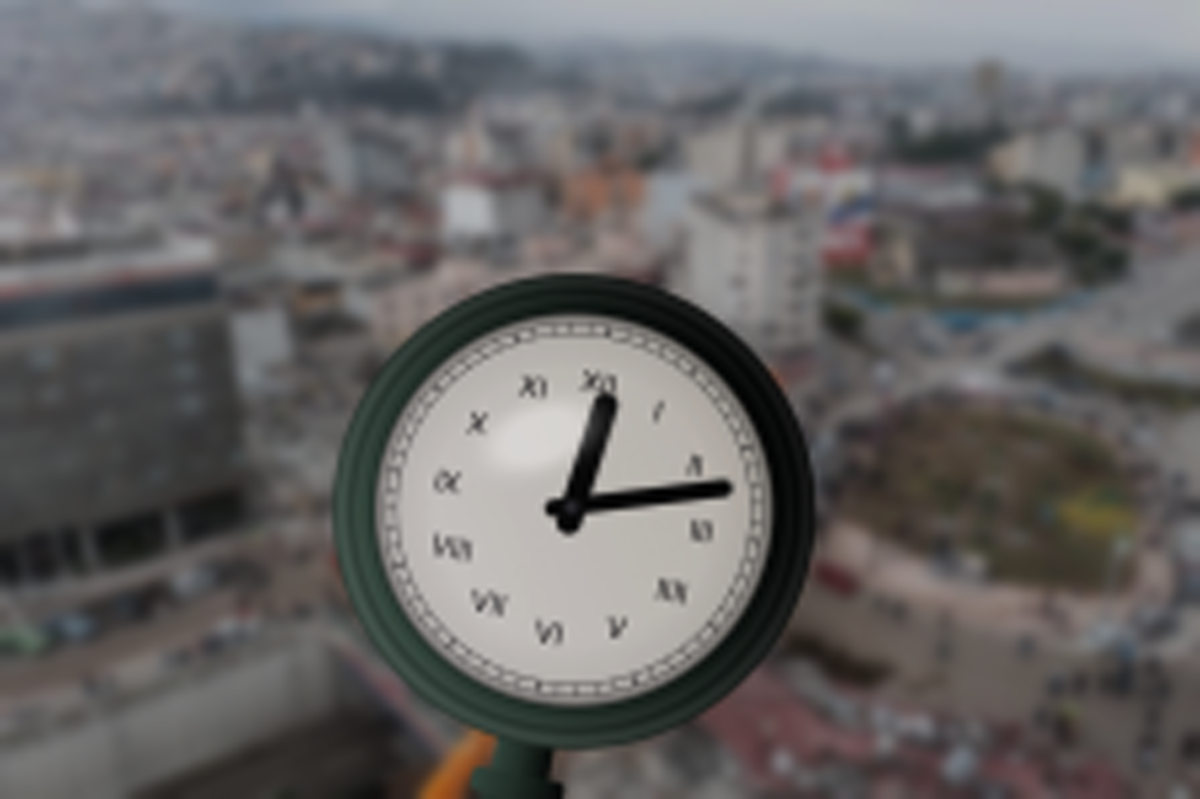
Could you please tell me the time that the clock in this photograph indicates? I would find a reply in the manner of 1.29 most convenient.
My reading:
12.12
